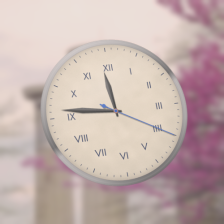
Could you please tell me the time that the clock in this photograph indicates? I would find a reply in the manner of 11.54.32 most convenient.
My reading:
11.46.20
